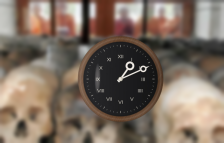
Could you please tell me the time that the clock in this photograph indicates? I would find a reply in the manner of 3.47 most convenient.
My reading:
1.11
